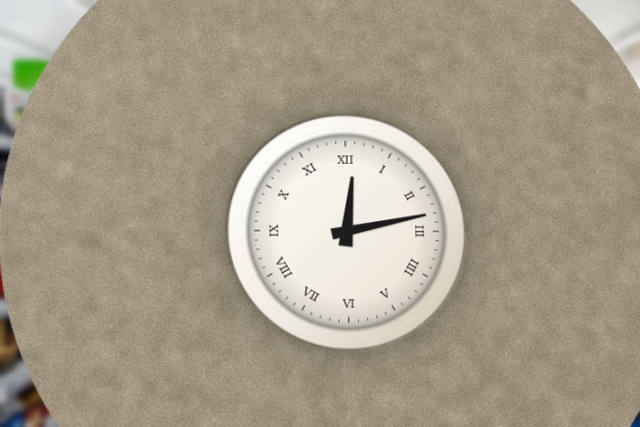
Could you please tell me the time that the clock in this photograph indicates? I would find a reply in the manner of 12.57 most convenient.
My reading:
12.13
